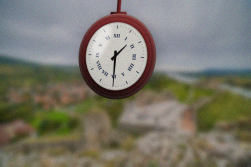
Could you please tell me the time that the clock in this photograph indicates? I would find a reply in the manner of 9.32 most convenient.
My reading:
1.30
